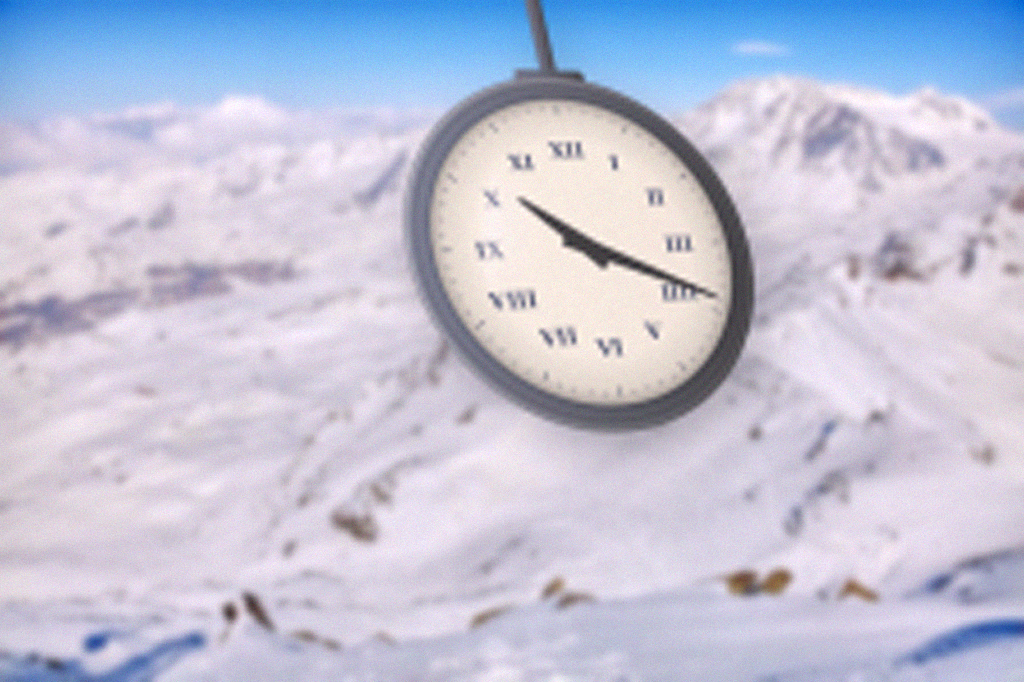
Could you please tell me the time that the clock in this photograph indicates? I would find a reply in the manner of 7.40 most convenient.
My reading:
10.19
